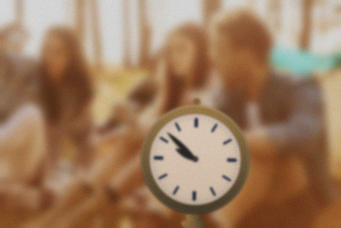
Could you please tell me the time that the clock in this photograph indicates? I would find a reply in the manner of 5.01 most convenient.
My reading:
9.52
